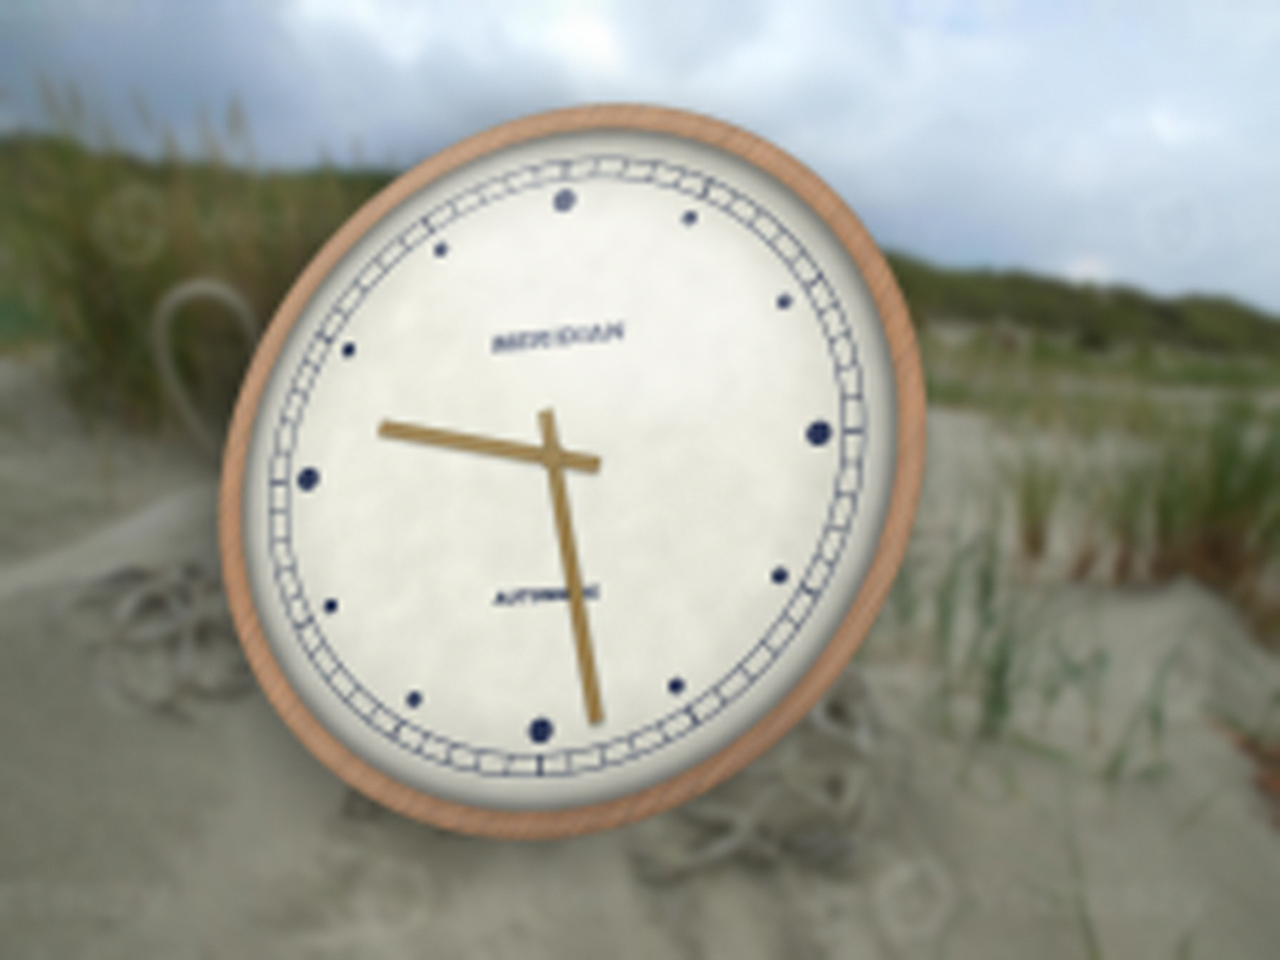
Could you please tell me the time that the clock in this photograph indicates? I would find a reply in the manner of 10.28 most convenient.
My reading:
9.28
